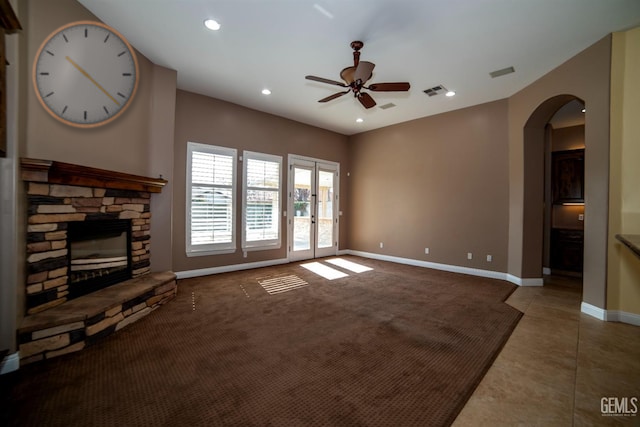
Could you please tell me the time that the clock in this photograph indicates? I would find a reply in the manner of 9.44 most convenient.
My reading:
10.22
